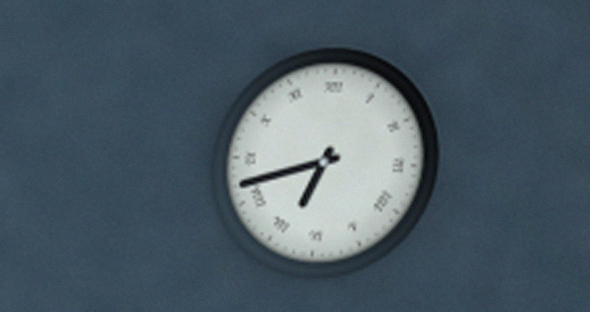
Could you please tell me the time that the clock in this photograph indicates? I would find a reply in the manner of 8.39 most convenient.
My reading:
6.42
